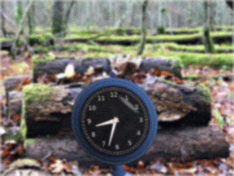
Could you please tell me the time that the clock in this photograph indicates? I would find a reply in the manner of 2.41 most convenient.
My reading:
8.33
